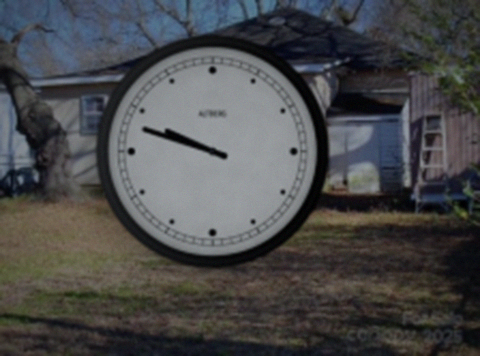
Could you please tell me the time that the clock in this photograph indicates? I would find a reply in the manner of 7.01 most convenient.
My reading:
9.48
